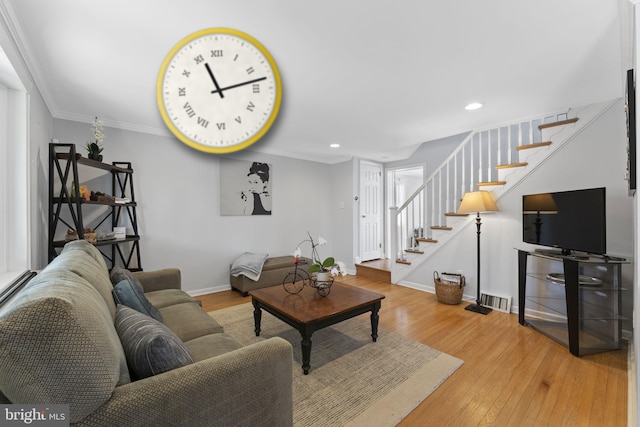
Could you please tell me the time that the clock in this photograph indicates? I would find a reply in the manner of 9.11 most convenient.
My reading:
11.13
